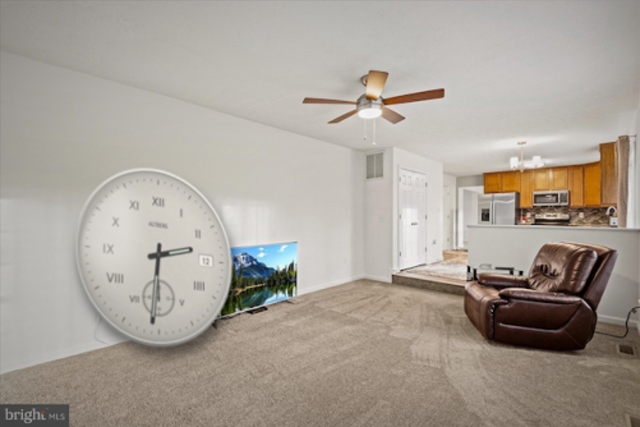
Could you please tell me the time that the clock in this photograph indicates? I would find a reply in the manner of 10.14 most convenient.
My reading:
2.31
